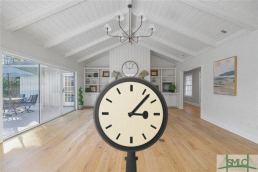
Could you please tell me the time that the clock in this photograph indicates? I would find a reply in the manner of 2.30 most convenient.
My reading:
3.07
